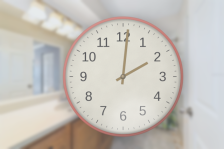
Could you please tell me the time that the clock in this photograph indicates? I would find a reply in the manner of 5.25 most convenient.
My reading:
2.01
